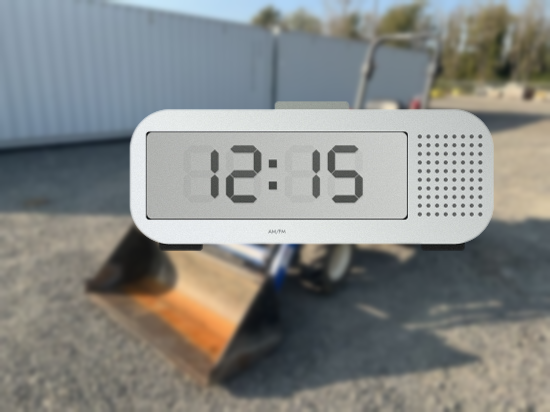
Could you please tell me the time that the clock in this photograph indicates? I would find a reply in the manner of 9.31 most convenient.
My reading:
12.15
